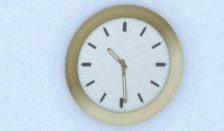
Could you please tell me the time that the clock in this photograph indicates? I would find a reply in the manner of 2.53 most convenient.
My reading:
10.29
